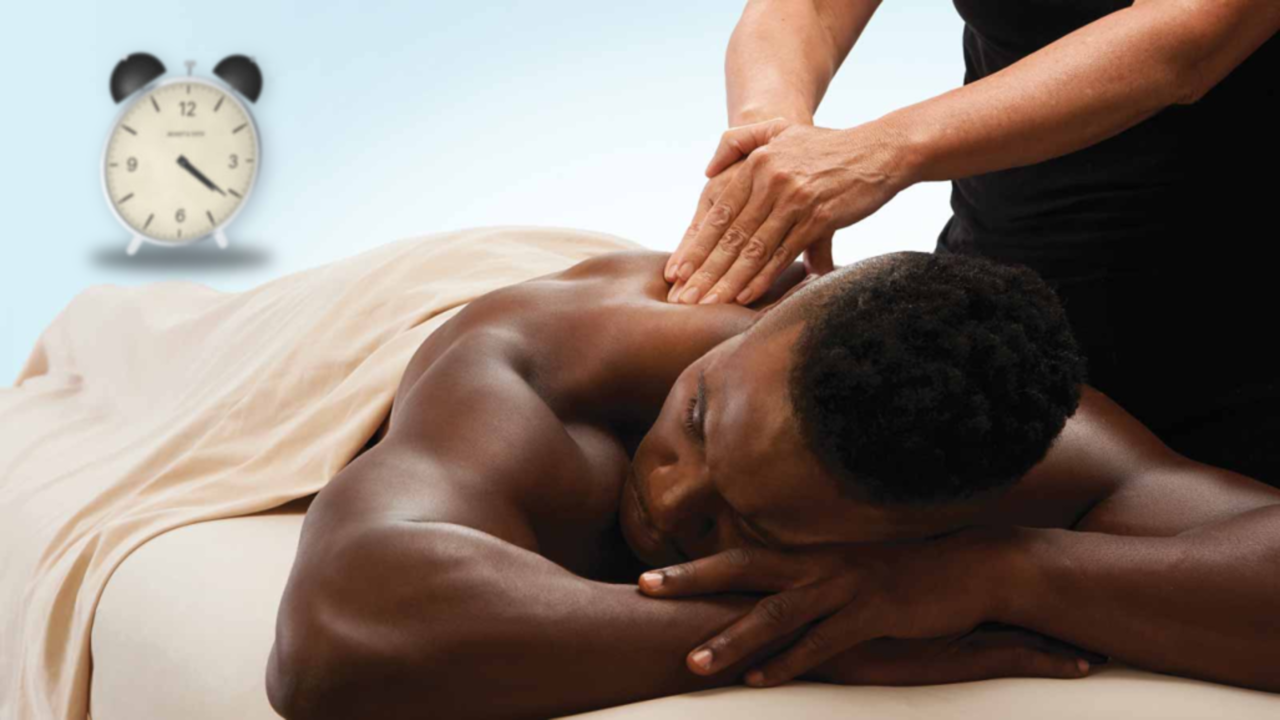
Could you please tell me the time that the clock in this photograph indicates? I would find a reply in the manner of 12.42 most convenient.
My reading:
4.21
